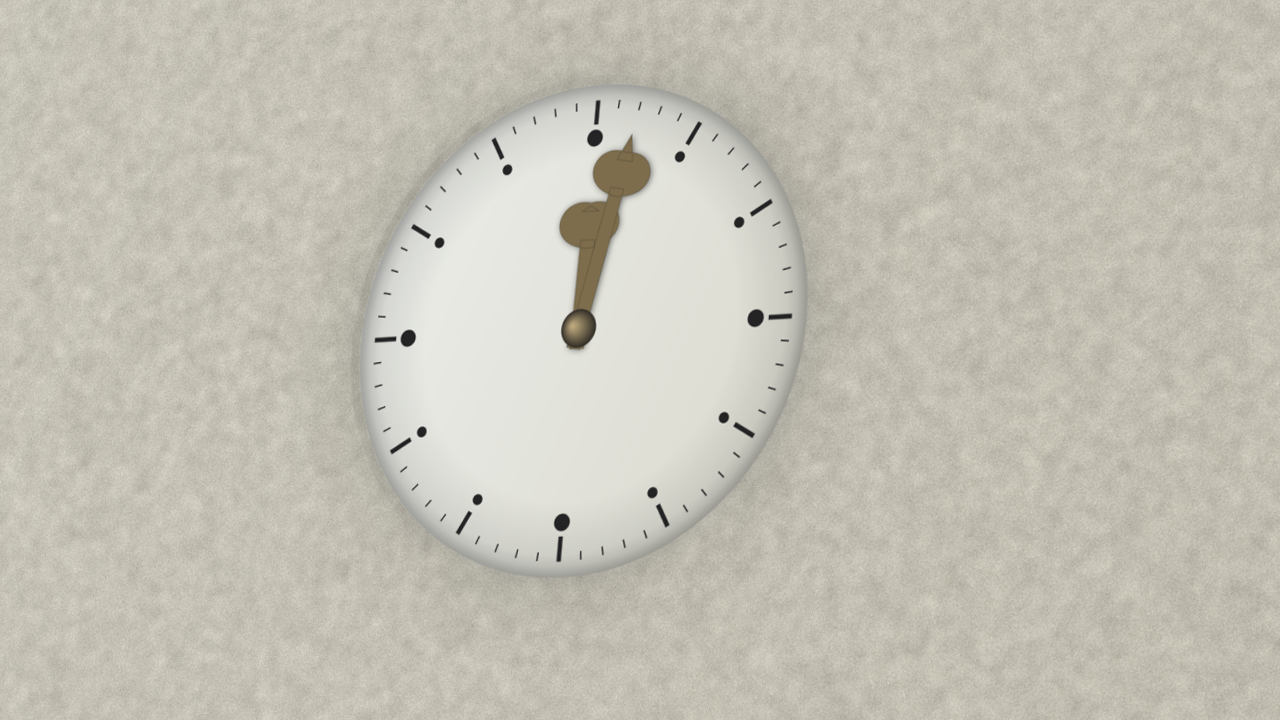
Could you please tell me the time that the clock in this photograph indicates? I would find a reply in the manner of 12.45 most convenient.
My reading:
12.02
